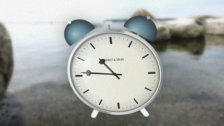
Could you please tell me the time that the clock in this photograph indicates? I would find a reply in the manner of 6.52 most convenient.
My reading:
10.46
